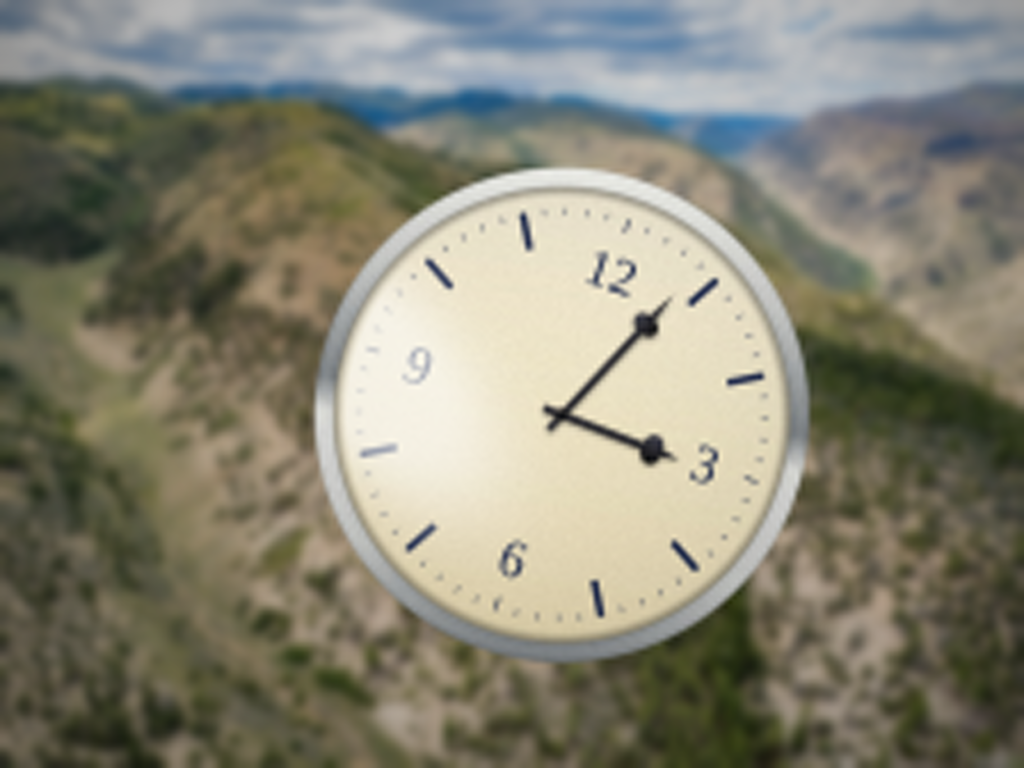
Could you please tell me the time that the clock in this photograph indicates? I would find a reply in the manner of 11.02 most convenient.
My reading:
3.04
